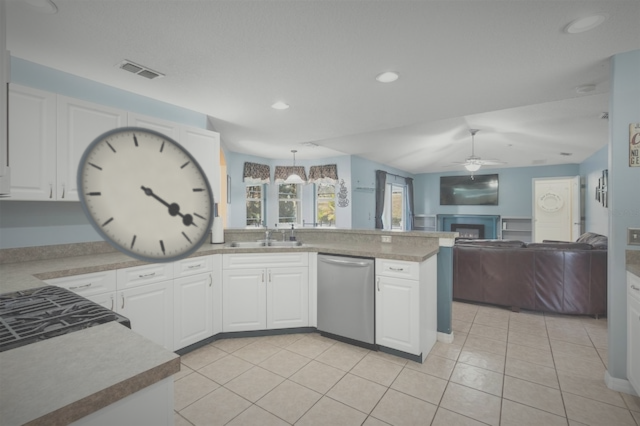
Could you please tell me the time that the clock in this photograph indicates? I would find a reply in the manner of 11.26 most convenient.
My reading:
4.22
